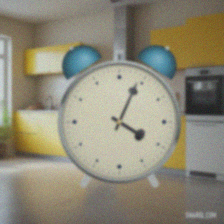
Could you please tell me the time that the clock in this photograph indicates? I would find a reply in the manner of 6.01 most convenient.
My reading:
4.04
